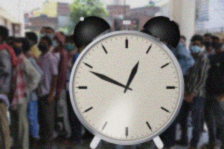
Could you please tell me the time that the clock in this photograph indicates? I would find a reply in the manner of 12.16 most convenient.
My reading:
12.49
